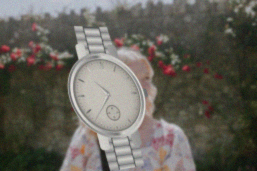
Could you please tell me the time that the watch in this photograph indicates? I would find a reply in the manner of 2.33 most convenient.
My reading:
10.37
